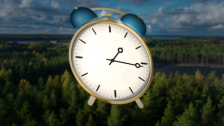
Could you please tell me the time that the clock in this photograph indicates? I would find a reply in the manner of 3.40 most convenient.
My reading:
1.16
